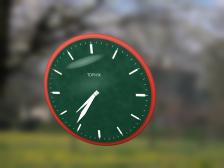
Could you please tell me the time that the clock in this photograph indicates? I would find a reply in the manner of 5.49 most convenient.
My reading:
7.36
